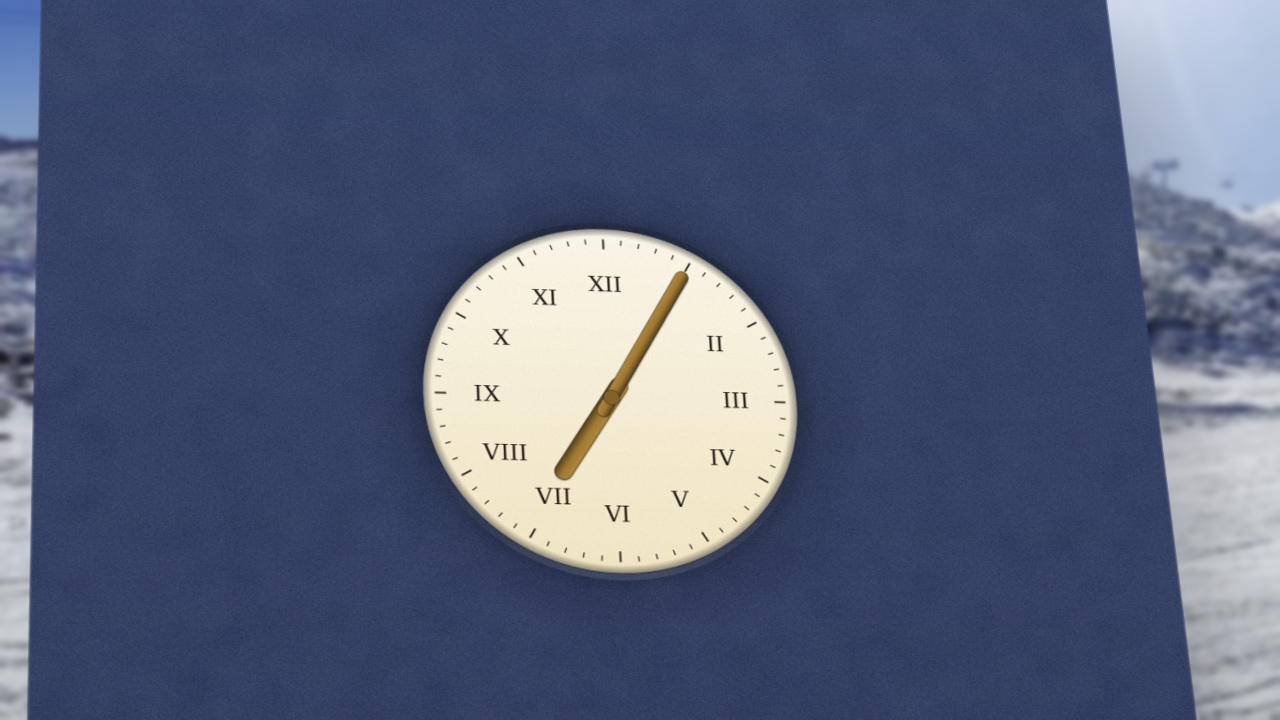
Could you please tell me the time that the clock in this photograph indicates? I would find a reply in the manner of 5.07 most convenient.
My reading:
7.05
